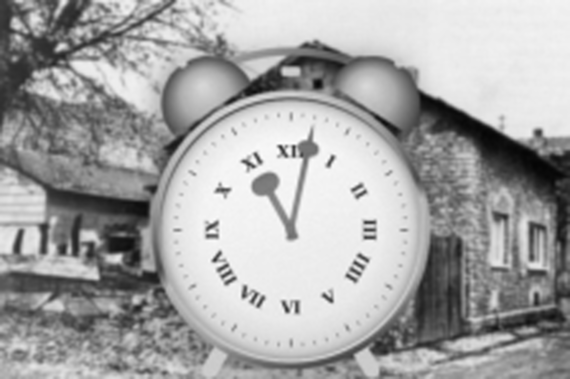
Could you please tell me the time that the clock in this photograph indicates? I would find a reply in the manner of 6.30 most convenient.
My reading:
11.02
